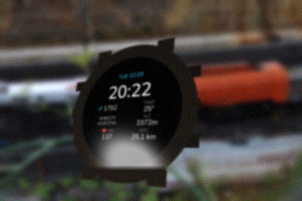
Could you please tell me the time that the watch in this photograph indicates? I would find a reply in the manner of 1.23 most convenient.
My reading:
20.22
